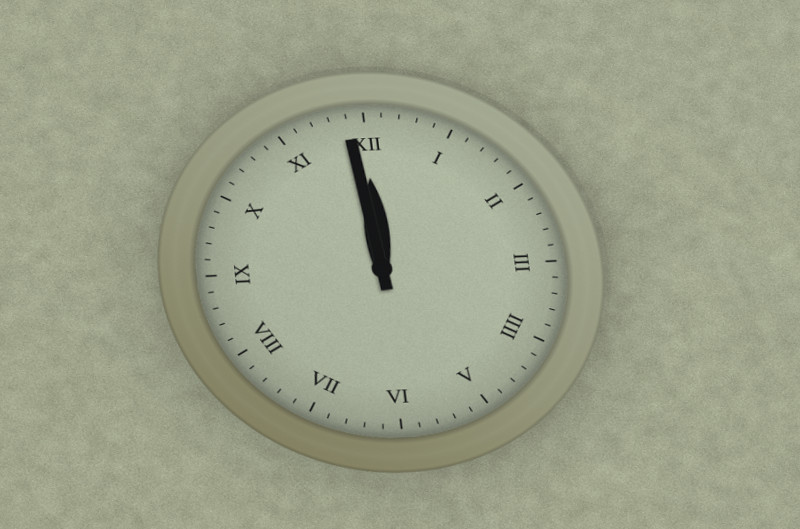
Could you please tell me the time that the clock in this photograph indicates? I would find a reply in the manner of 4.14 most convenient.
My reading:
11.59
